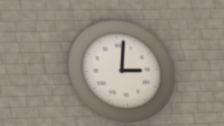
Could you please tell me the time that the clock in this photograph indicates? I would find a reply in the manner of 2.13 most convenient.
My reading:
3.02
